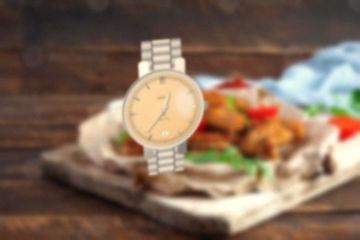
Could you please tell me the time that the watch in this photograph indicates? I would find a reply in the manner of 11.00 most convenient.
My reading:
12.37
